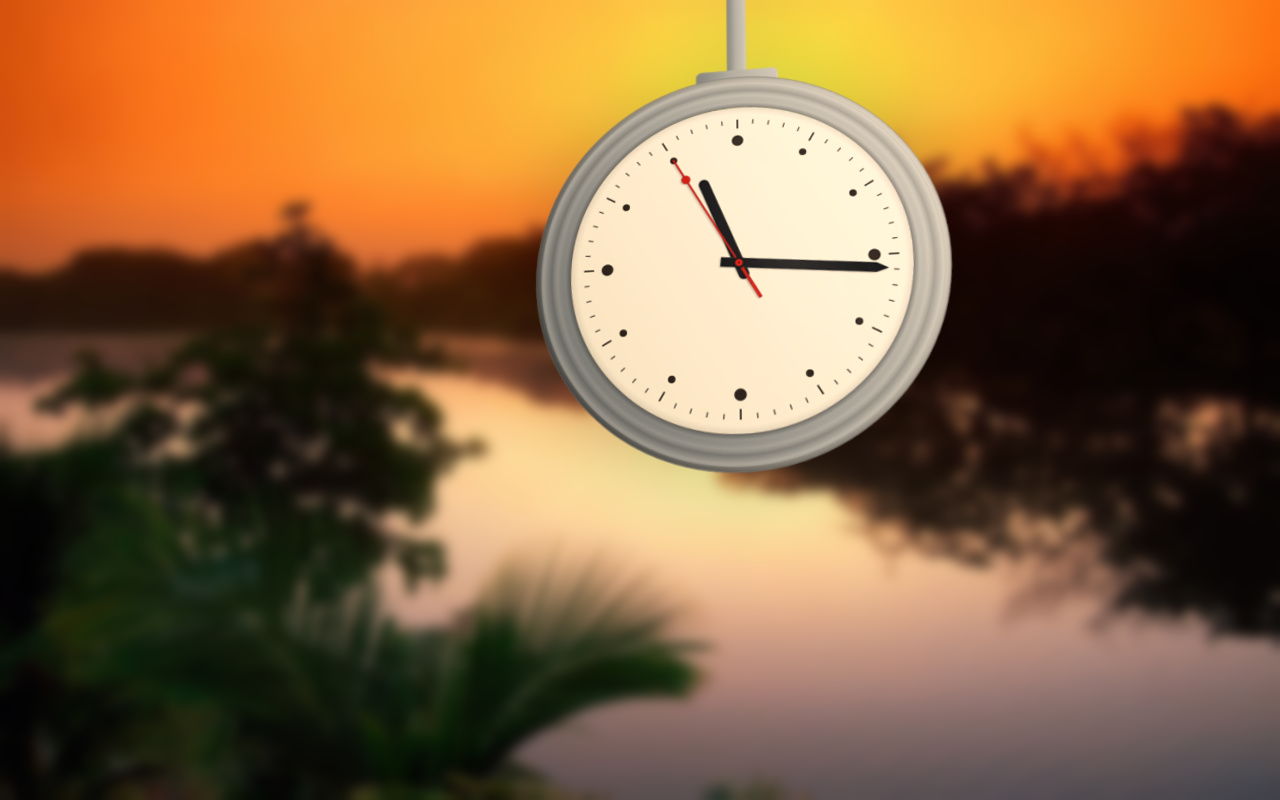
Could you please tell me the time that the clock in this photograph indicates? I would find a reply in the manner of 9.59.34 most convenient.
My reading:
11.15.55
